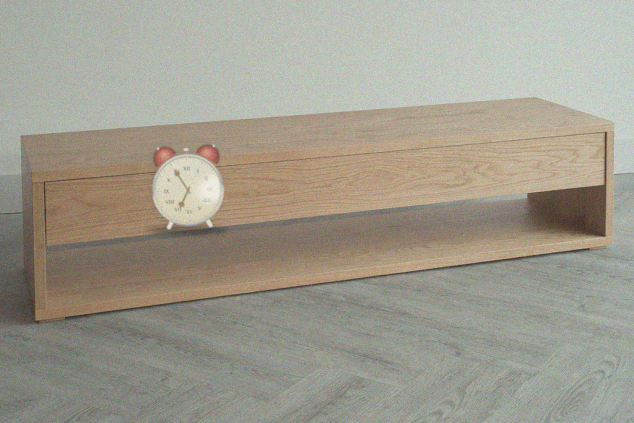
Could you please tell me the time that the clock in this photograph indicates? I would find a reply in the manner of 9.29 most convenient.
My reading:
6.55
